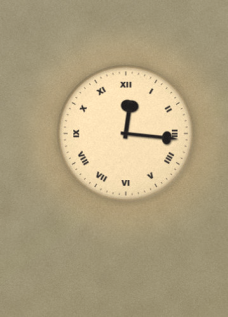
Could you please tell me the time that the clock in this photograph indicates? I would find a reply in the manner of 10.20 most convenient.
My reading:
12.16
